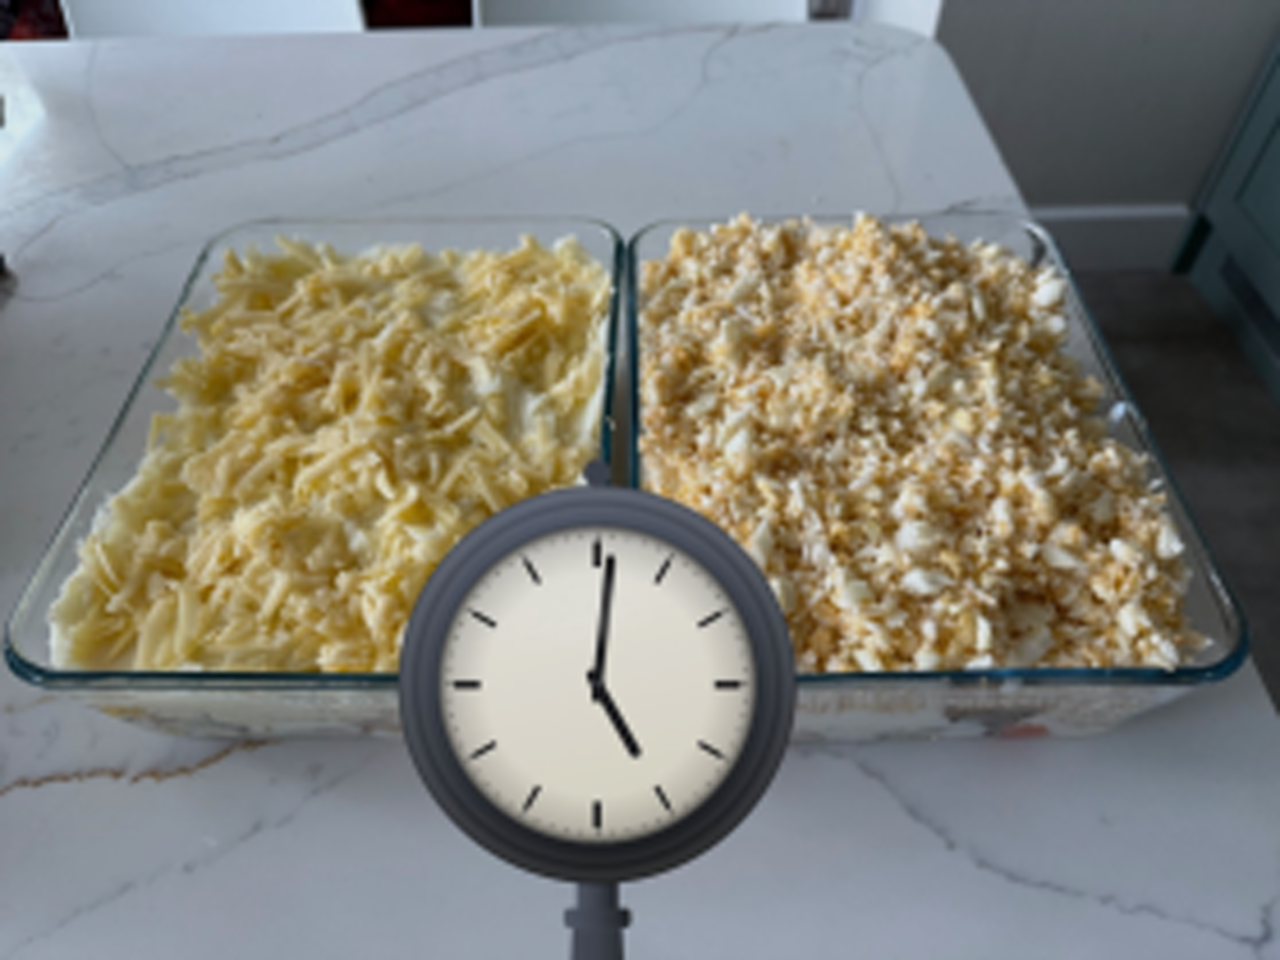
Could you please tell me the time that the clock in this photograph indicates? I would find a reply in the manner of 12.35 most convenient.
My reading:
5.01
